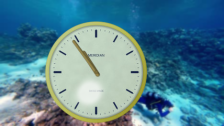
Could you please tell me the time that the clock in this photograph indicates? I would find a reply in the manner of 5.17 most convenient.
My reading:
10.54
